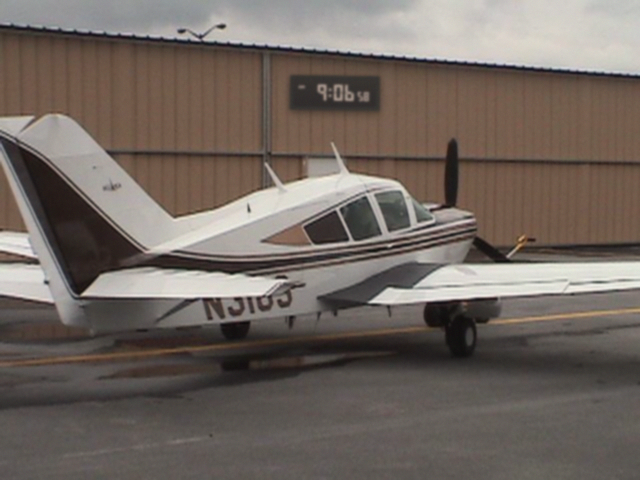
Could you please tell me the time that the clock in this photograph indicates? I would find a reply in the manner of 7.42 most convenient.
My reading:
9.06
